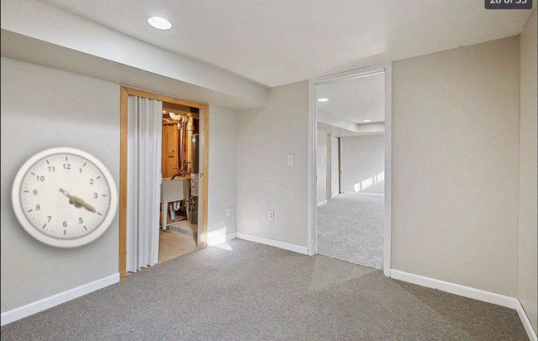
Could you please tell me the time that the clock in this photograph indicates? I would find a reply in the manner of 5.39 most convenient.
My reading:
4.20
